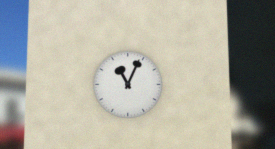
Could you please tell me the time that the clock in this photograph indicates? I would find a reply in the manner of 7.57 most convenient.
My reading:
11.04
